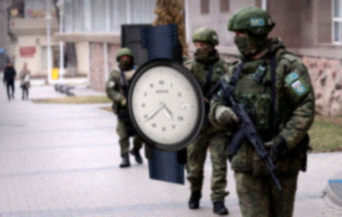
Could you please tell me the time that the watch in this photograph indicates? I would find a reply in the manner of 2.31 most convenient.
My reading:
4.39
